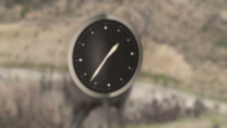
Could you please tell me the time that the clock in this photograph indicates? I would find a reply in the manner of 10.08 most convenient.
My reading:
1.37
